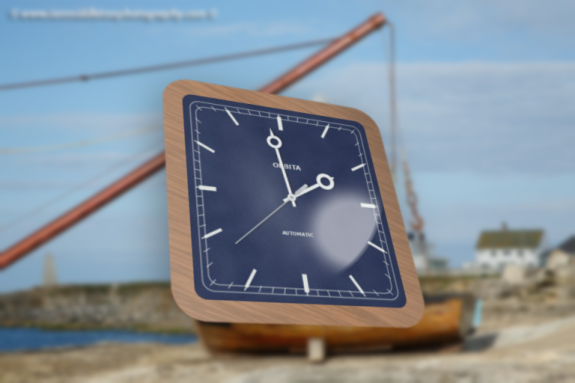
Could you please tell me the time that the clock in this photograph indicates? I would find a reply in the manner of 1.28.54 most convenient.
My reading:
1.58.38
